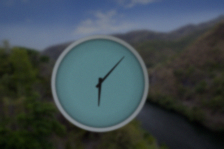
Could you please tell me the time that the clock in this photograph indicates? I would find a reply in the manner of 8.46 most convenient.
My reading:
6.07
